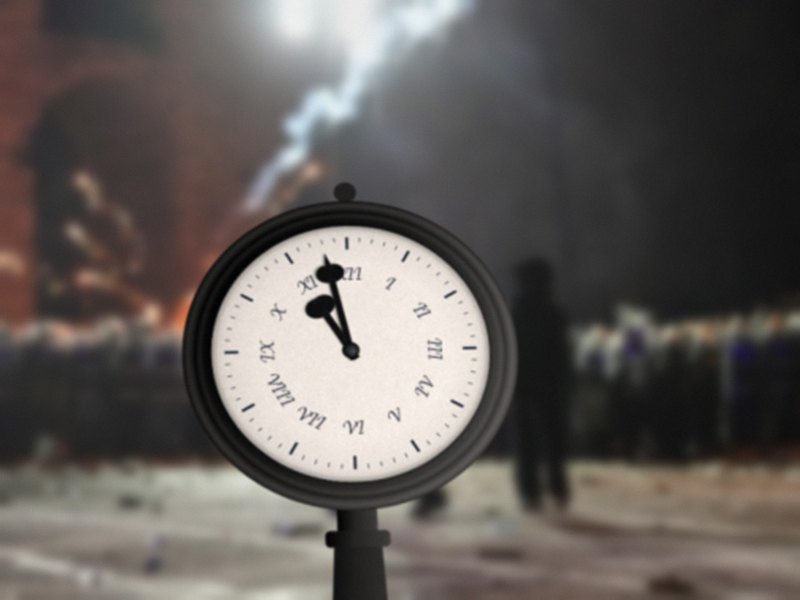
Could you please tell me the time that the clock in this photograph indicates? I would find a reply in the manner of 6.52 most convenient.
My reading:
10.58
